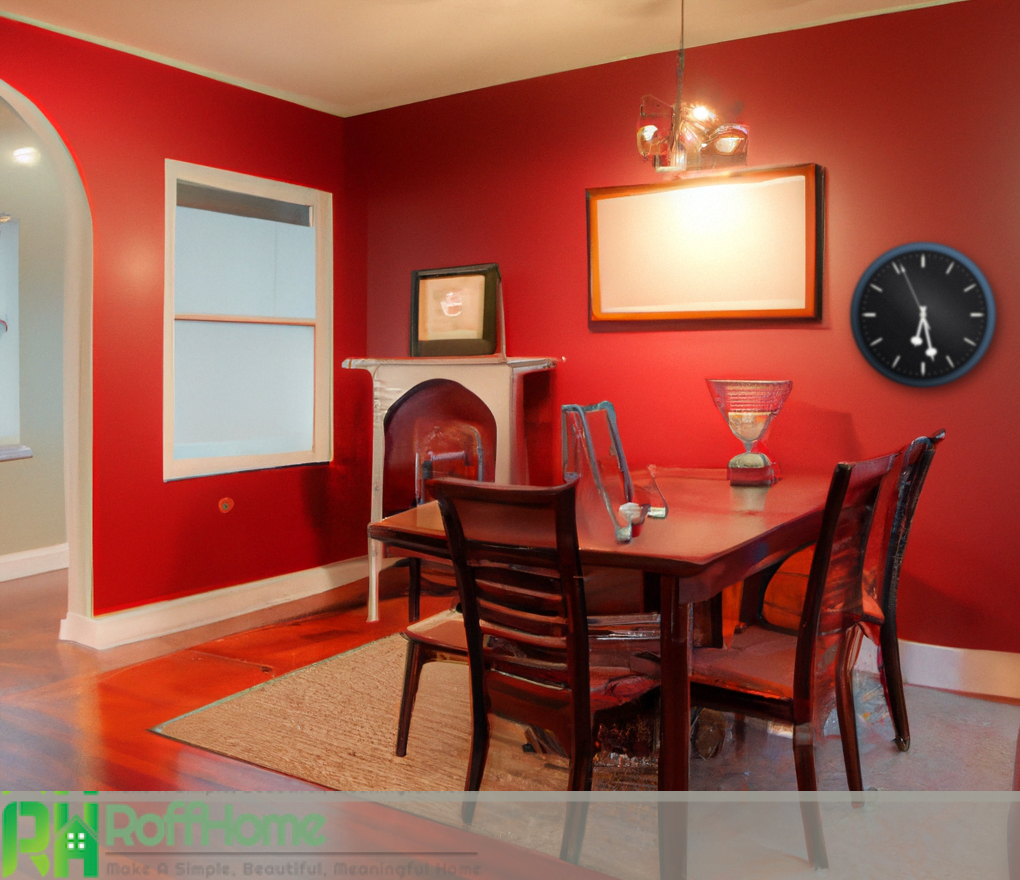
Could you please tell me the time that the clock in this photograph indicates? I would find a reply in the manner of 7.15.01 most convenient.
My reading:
6.27.56
